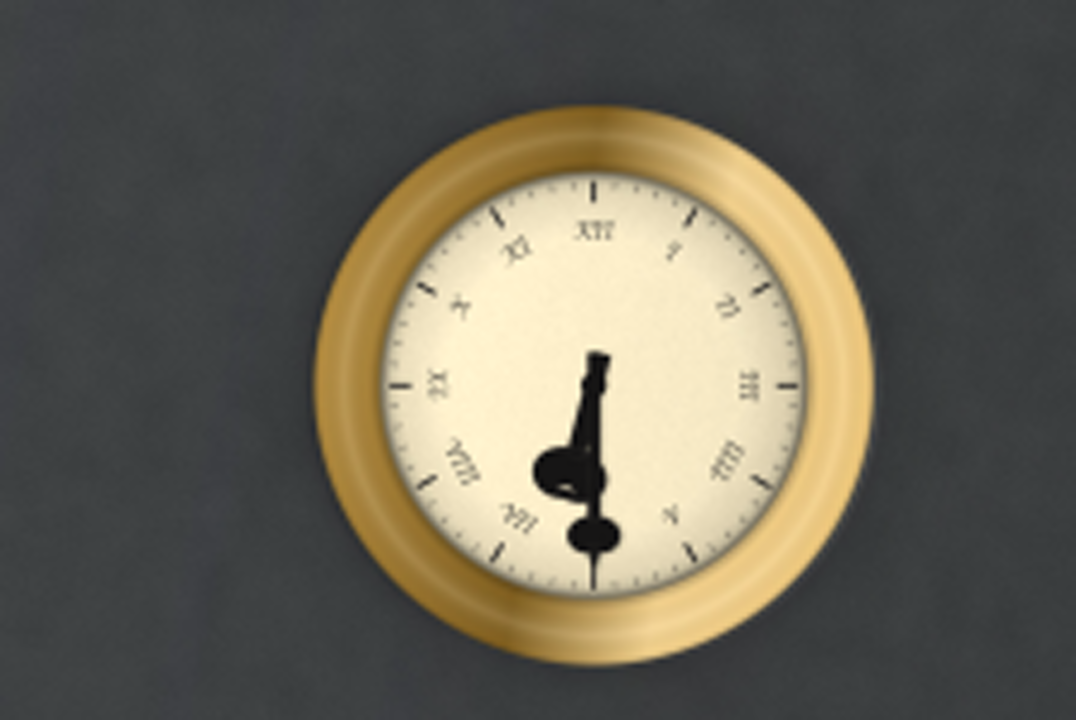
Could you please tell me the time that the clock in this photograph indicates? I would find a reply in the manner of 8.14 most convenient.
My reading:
6.30
